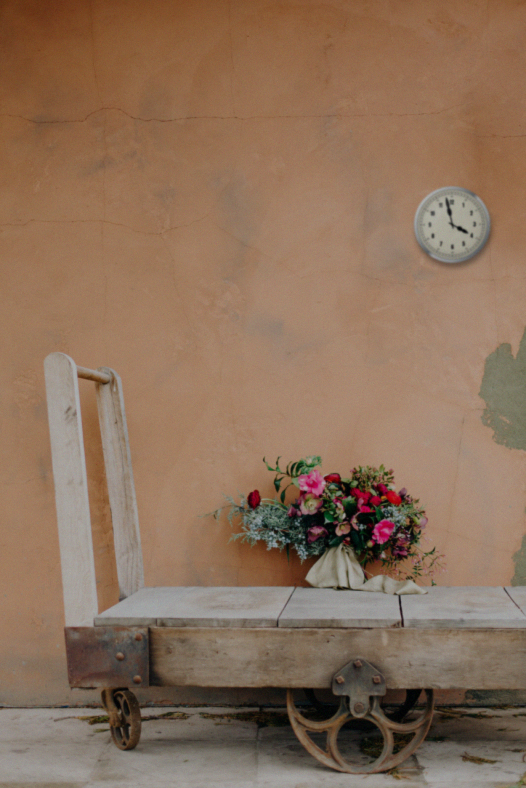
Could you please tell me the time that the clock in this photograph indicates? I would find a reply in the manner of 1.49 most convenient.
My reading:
3.58
